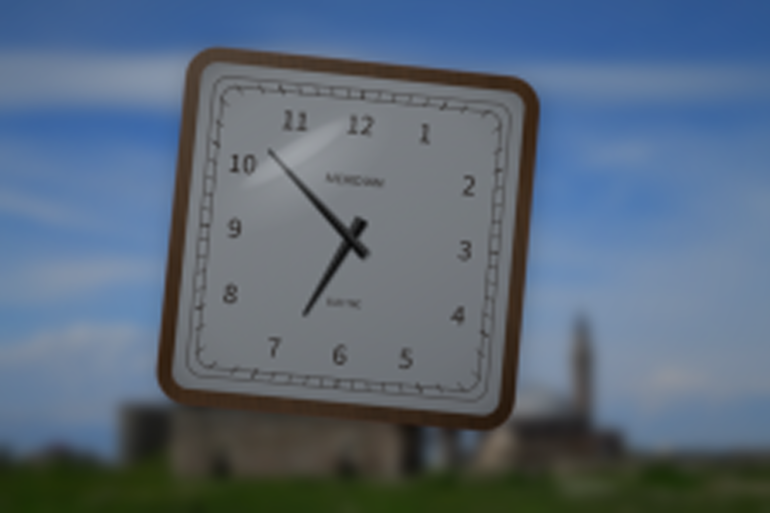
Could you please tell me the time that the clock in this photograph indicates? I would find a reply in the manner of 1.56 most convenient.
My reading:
6.52
